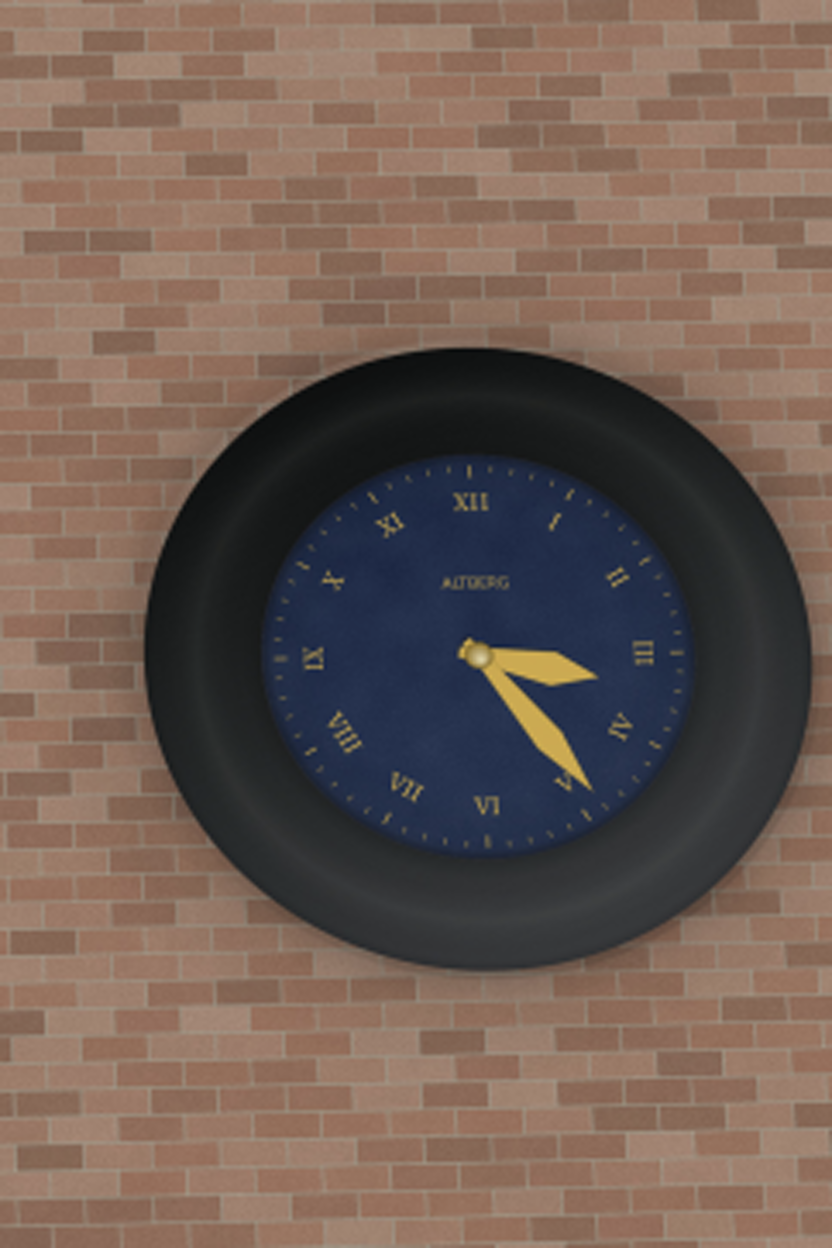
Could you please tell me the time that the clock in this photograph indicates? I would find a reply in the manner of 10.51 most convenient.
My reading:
3.24
